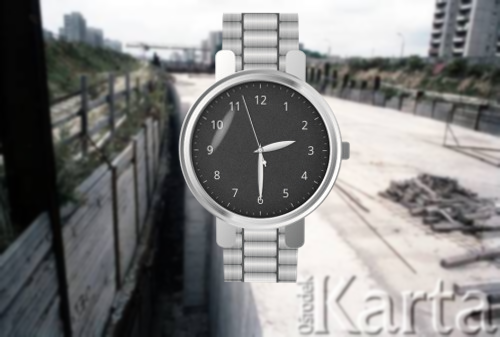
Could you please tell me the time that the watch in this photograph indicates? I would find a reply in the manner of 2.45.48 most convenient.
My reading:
2.29.57
